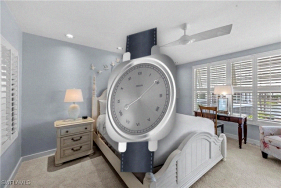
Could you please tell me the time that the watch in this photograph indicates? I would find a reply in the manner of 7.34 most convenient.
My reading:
8.09
